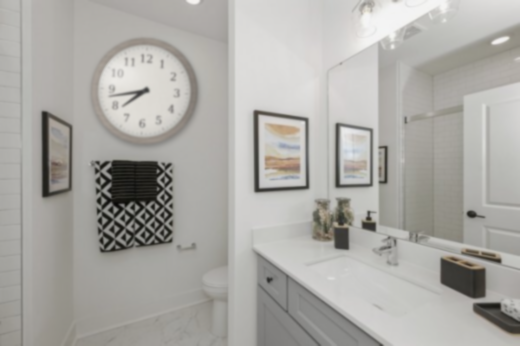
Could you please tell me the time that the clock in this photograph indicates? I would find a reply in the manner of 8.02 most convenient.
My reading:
7.43
